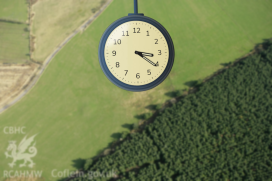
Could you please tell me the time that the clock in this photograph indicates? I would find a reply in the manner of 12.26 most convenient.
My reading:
3.21
